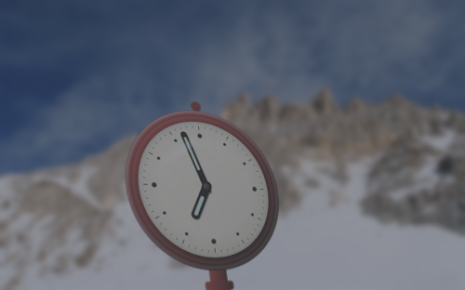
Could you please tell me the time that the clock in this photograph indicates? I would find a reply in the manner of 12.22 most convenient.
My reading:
6.57
